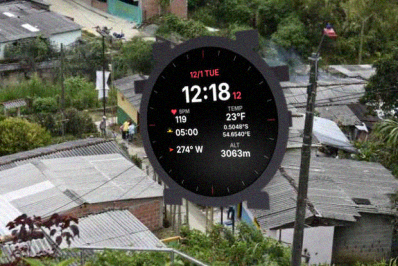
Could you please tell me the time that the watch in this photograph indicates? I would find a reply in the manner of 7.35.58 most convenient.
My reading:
12.18.12
